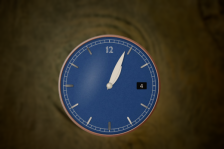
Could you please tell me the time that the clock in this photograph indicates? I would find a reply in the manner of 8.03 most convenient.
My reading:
1.04
